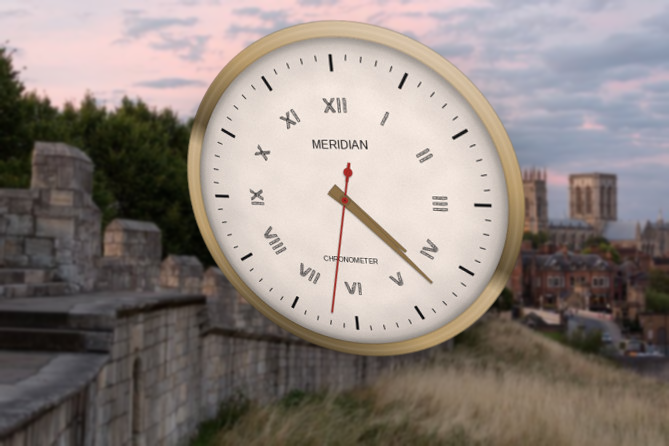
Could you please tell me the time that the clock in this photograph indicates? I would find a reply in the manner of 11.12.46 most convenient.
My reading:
4.22.32
